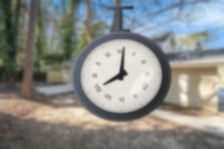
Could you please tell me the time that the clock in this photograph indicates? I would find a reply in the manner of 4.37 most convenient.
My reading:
8.01
